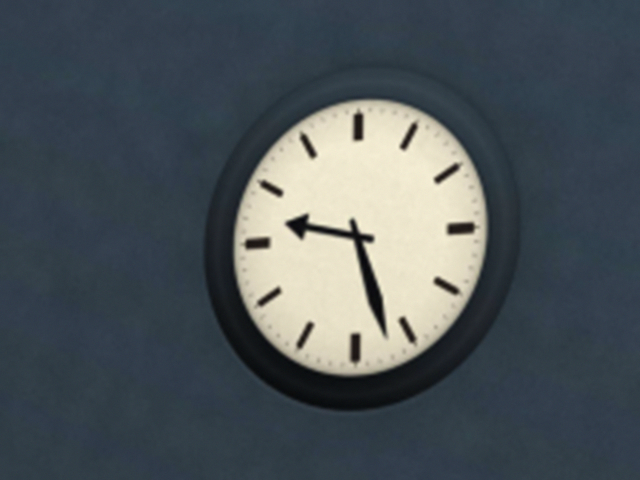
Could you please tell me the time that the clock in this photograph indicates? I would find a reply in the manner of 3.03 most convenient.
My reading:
9.27
